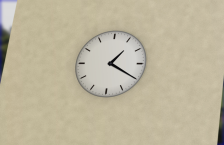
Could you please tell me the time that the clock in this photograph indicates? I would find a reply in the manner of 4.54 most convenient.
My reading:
1.20
